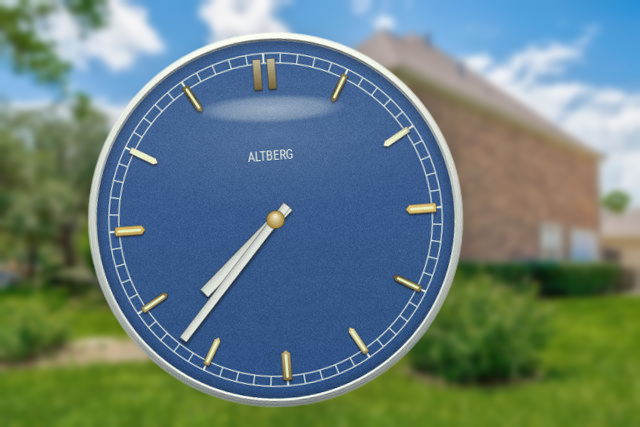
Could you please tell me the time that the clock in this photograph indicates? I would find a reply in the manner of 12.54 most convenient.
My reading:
7.37
